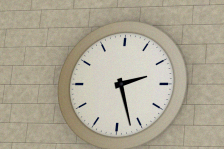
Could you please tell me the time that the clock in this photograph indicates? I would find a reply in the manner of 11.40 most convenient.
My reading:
2.27
